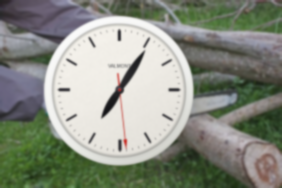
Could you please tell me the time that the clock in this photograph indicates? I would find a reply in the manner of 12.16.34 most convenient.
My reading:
7.05.29
